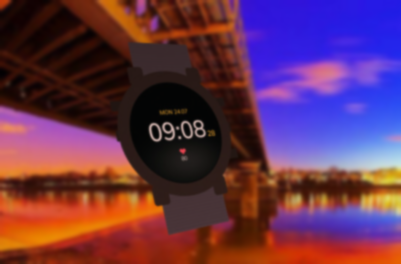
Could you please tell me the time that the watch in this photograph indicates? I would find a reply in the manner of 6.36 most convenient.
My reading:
9.08
